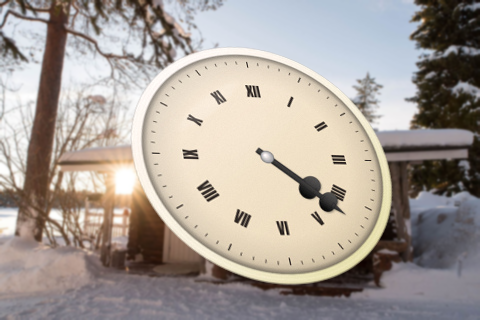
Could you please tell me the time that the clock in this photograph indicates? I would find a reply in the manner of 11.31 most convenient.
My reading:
4.22
